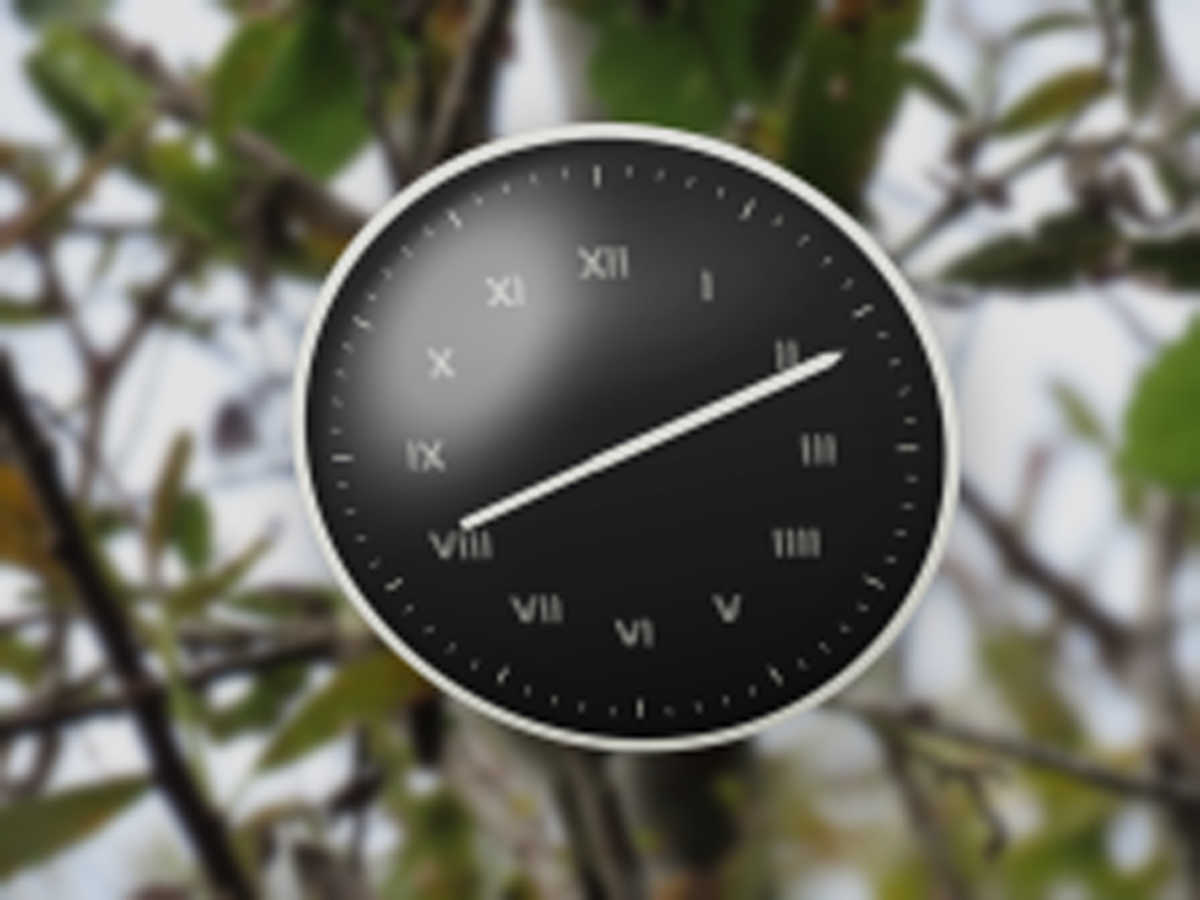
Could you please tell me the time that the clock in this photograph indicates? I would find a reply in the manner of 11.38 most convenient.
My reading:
8.11
